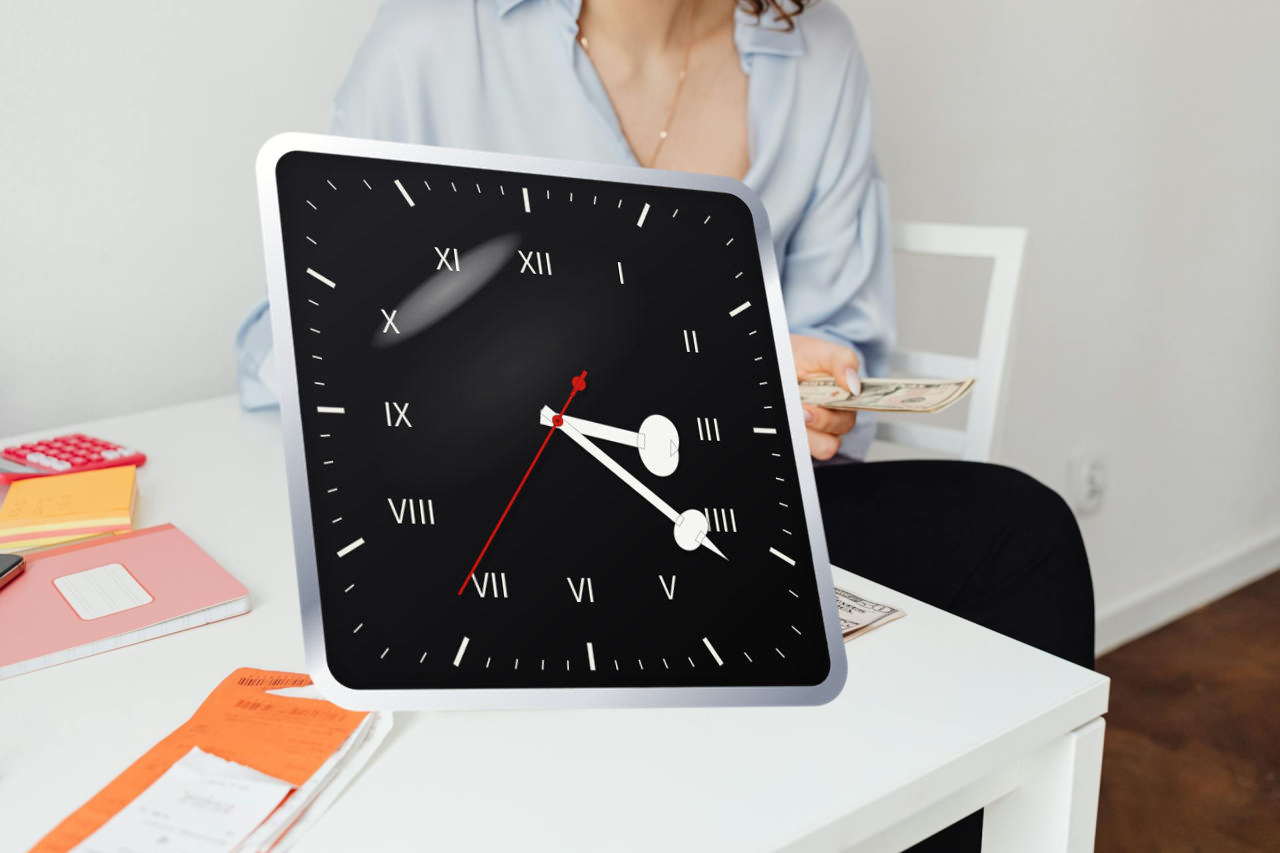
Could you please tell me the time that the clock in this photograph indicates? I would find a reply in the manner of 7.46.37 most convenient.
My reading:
3.21.36
